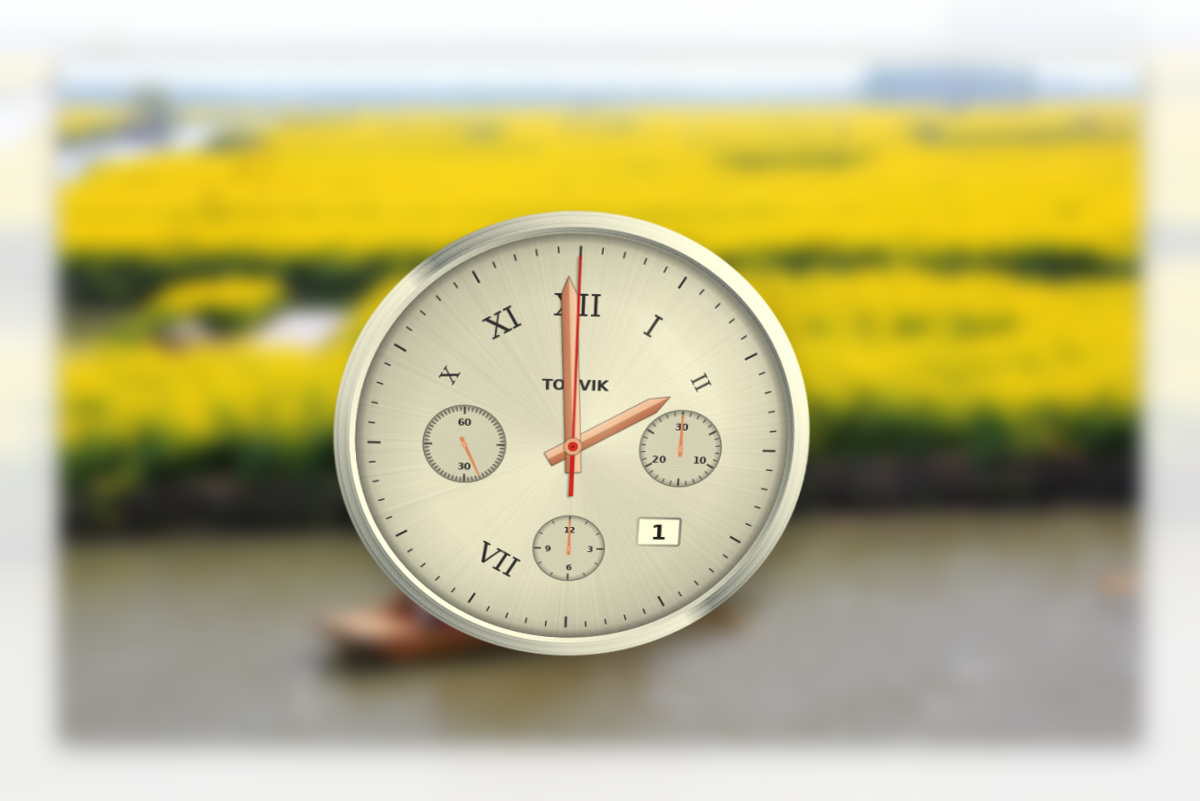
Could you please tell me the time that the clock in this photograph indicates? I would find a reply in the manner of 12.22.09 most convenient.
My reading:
1.59.26
